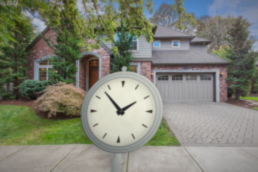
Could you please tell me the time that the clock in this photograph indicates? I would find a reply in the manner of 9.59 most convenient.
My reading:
1.53
